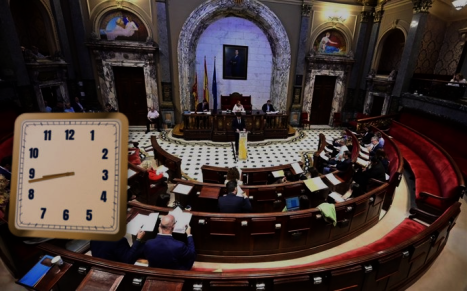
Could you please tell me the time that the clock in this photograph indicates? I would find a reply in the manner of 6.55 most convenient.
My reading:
8.43
